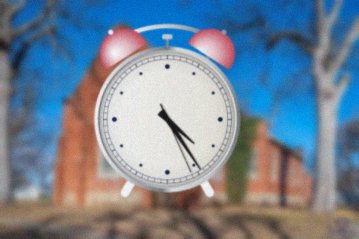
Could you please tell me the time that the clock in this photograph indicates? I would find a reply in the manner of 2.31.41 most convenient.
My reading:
4.24.26
